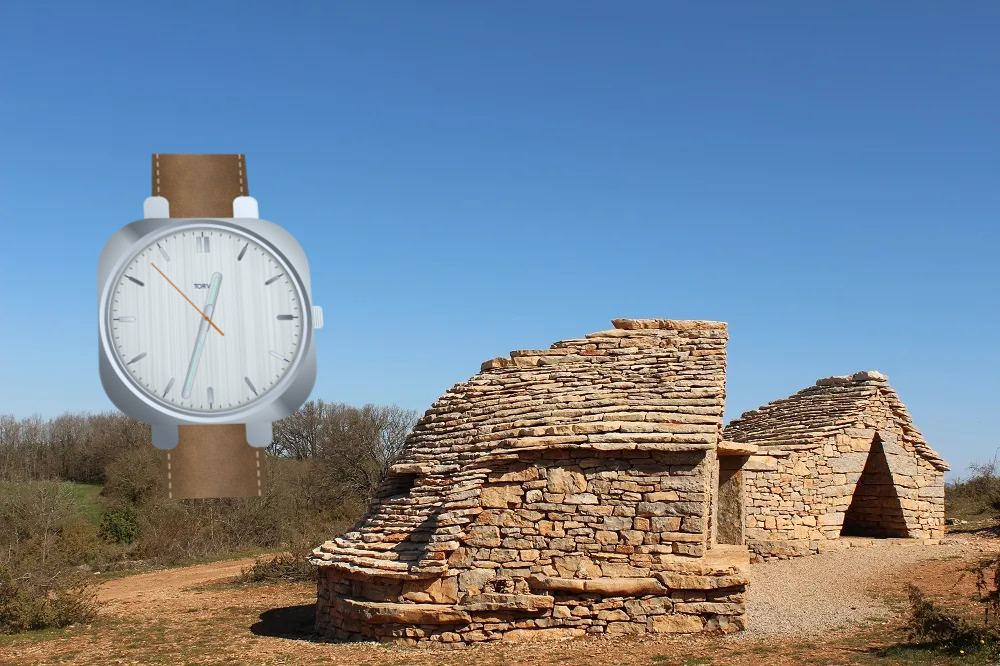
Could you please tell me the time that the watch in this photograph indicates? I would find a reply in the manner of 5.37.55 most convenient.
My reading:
12.32.53
